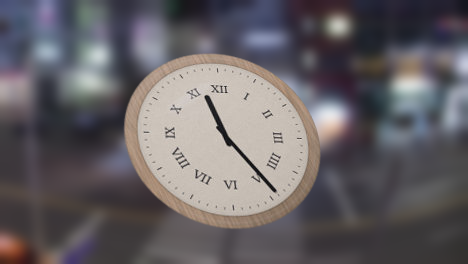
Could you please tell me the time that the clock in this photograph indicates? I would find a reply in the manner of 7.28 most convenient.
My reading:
11.24
